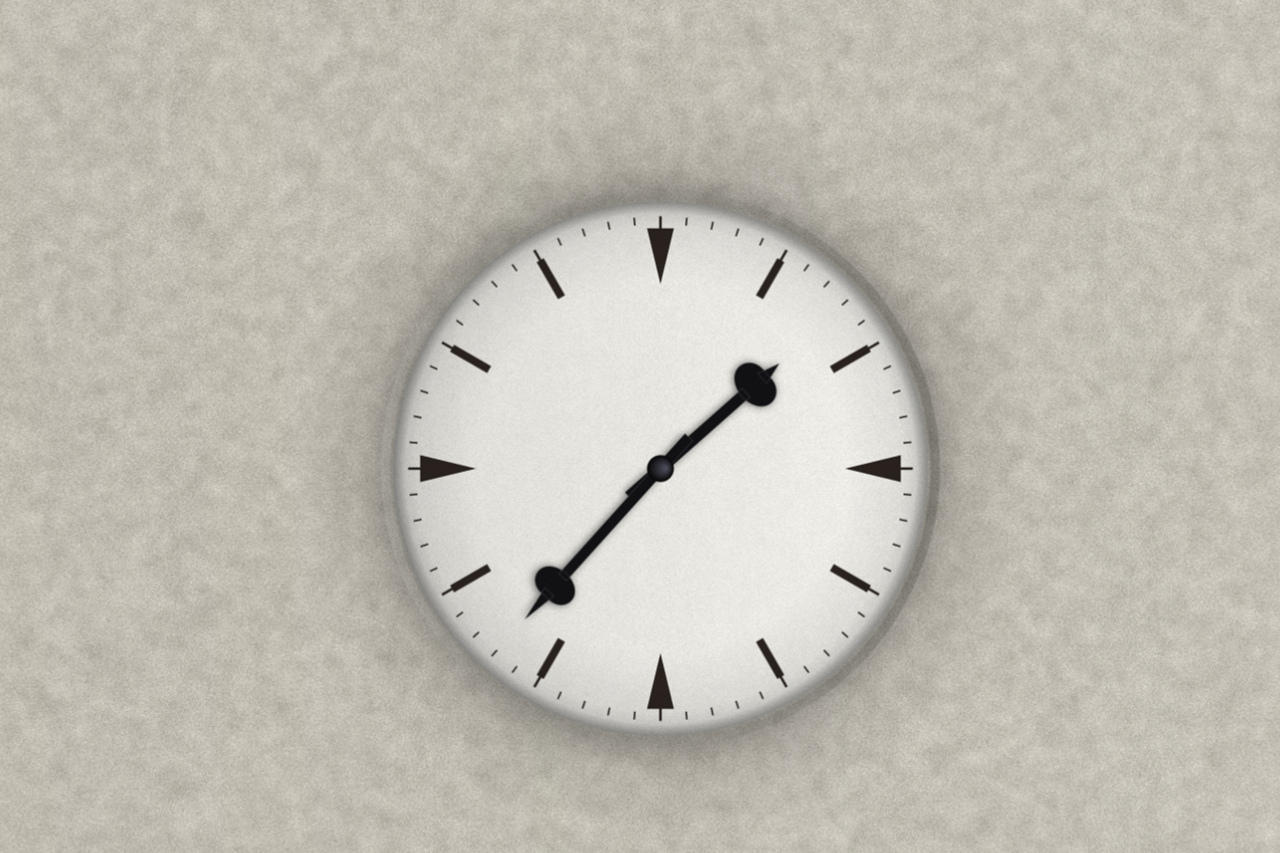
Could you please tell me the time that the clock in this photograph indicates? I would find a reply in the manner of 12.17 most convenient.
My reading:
1.37
